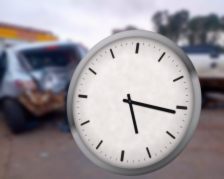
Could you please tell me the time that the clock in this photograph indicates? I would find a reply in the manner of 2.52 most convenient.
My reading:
5.16
